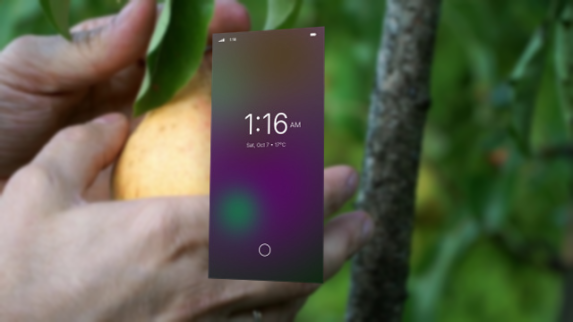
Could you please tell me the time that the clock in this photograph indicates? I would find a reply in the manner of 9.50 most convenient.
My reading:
1.16
